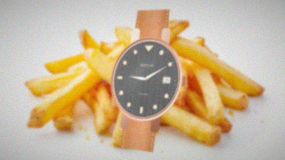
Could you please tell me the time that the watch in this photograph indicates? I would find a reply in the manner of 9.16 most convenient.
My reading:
9.10
